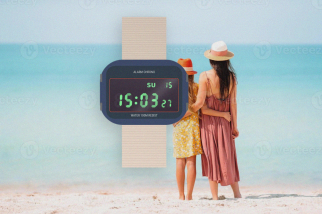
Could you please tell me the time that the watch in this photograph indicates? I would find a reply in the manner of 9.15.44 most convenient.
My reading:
15.03.27
